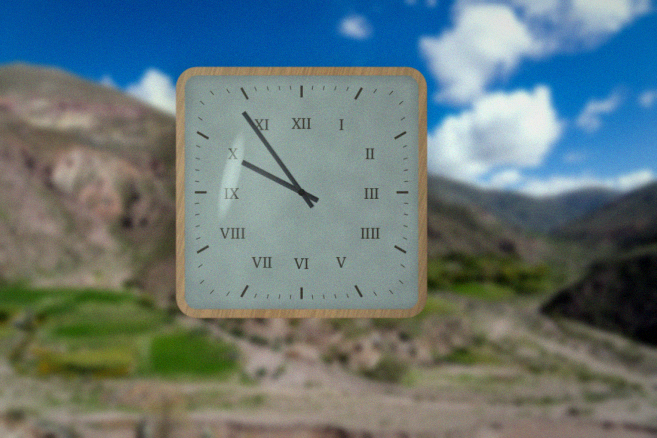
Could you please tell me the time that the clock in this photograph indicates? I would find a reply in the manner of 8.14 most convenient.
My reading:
9.54
